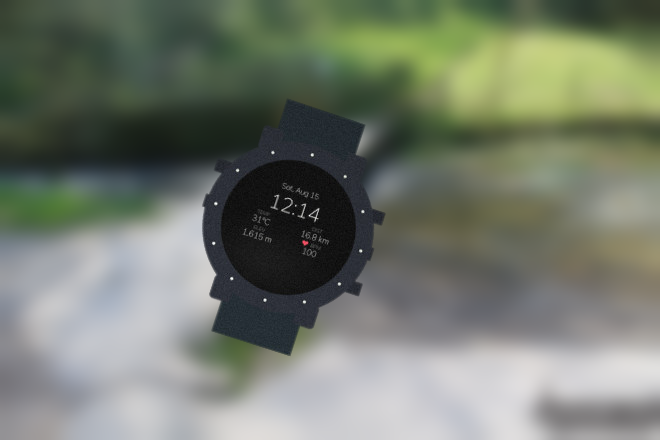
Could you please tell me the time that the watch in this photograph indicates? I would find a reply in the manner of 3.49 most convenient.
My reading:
12.14
